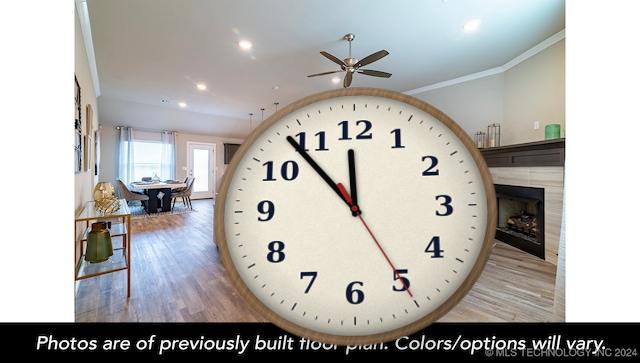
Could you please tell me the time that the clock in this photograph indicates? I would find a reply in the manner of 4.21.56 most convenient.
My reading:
11.53.25
